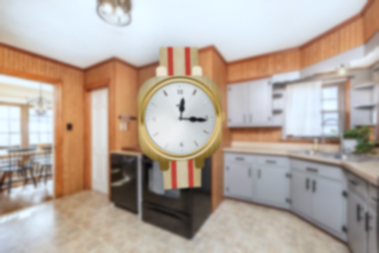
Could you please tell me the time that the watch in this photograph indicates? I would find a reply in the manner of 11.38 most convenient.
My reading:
12.16
